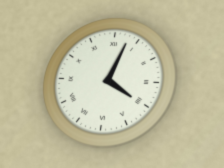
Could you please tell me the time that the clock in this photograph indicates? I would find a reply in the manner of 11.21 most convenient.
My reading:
4.03
